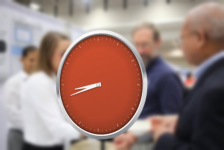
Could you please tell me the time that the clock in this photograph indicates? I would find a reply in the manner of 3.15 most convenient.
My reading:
8.42
